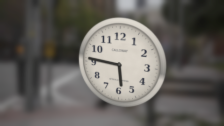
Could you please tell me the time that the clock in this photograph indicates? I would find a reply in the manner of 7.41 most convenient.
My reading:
5.46
